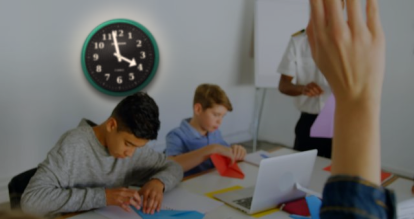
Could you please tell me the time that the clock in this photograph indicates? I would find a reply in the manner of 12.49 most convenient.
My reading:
3.58
